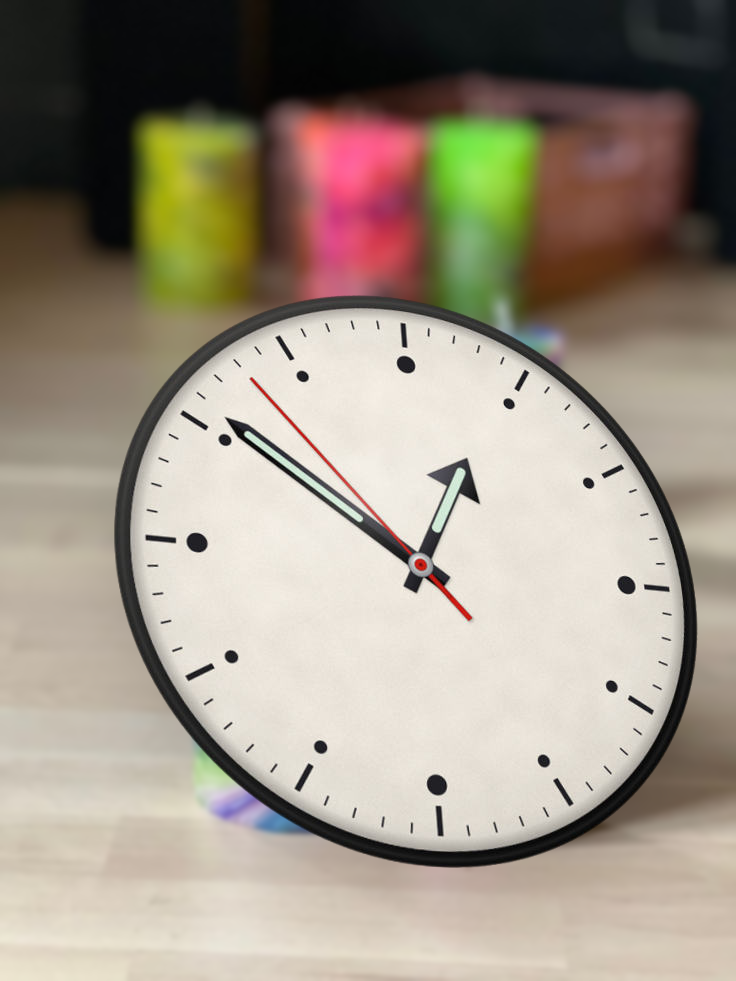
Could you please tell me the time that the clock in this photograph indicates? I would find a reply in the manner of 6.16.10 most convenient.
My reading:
12.50.53
